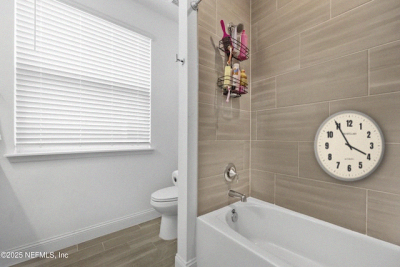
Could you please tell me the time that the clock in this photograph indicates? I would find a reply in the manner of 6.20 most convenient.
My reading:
3.55
